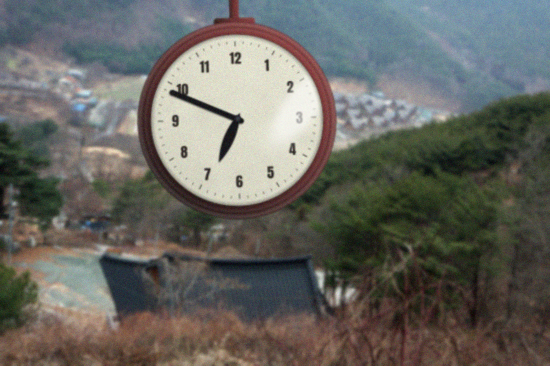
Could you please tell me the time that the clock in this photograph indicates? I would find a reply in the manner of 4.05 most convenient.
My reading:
6.49
